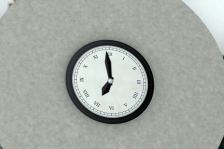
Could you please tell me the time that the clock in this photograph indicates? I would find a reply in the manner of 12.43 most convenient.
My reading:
6.59
